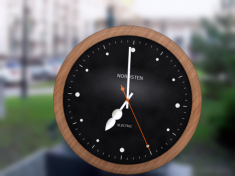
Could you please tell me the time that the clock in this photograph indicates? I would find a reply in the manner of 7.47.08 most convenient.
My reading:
6.59.25
